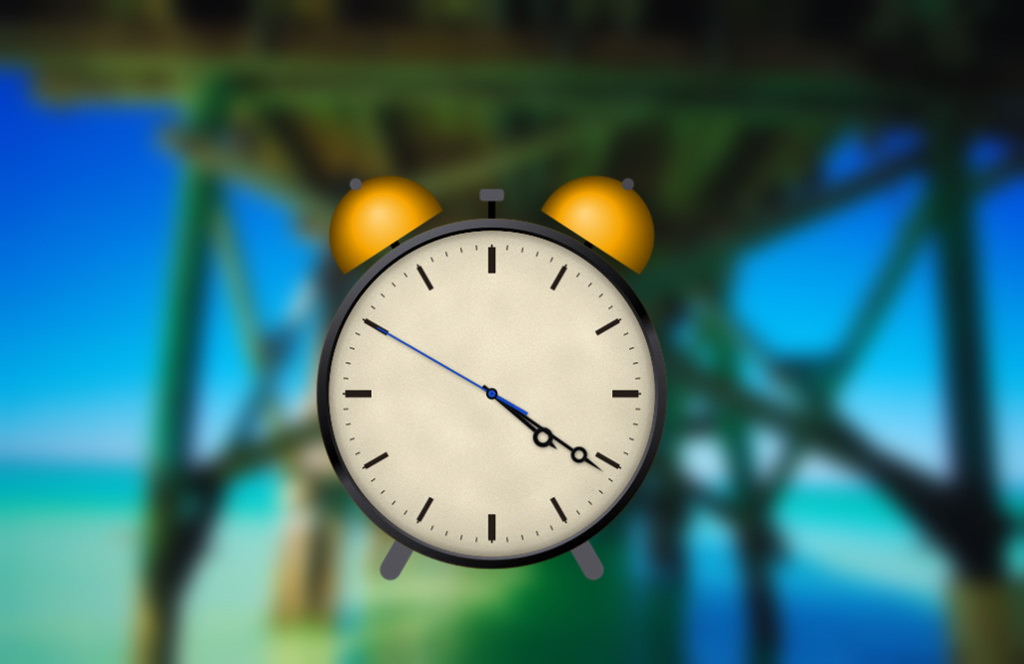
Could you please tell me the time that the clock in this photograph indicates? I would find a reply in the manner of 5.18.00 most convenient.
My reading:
4.20.50
